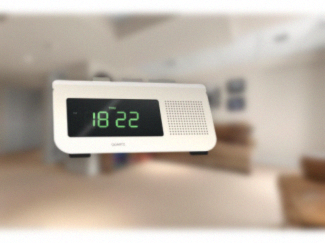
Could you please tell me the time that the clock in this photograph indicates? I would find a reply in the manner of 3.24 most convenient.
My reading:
18.22
